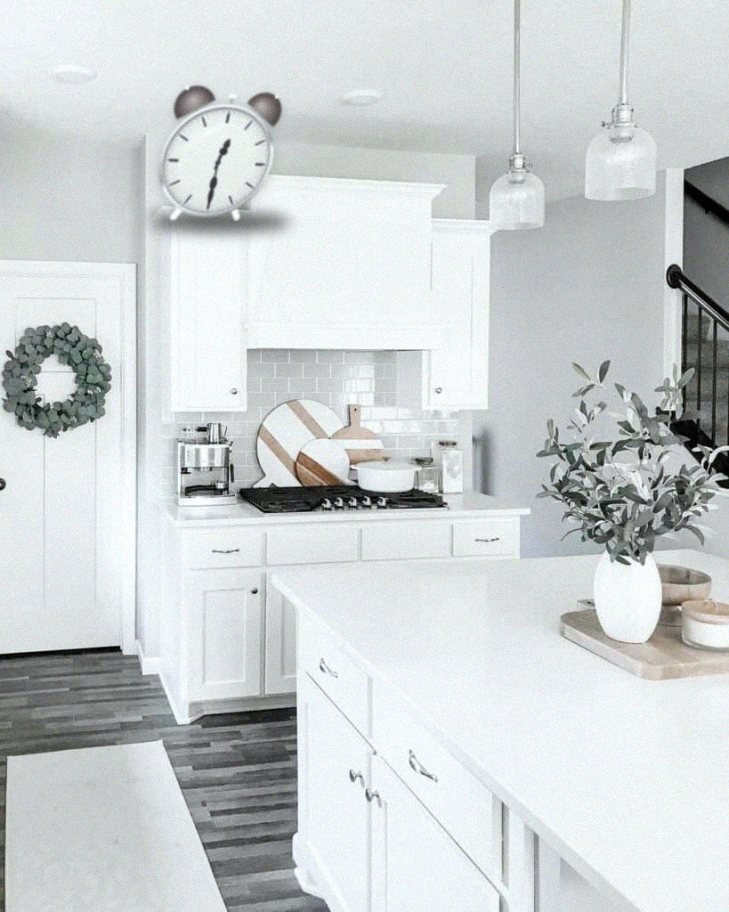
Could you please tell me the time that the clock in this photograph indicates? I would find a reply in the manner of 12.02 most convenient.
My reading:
12.30
